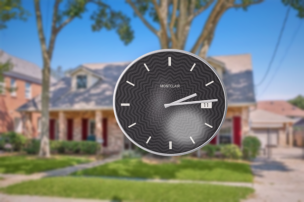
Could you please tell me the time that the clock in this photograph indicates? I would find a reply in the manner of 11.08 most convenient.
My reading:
2.14
